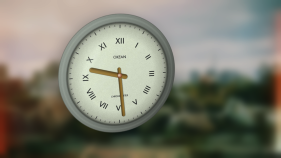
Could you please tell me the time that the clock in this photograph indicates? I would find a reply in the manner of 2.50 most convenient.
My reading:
9.29
